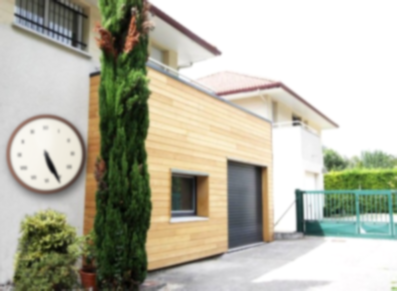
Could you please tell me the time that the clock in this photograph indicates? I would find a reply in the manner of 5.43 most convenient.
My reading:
5.26
